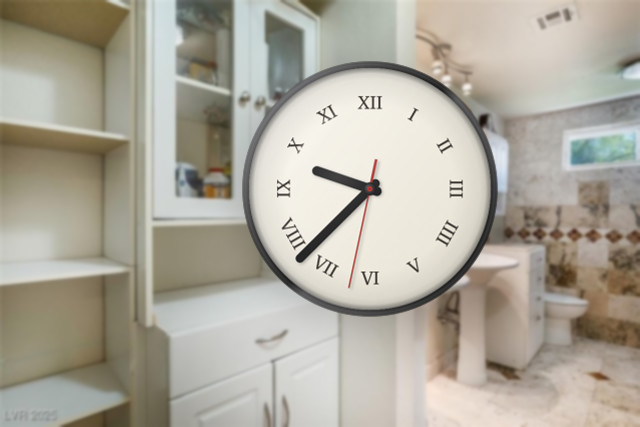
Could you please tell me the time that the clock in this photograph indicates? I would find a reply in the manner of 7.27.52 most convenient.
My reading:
9.37.32
